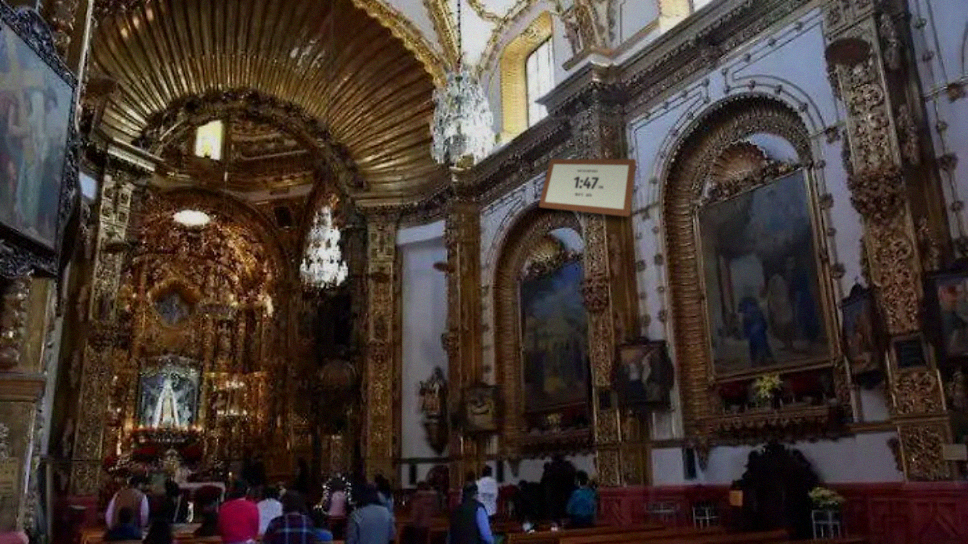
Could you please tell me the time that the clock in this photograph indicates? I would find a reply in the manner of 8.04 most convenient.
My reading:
1.47
